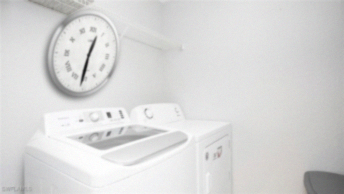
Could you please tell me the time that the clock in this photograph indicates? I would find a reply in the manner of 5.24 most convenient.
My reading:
12.31
